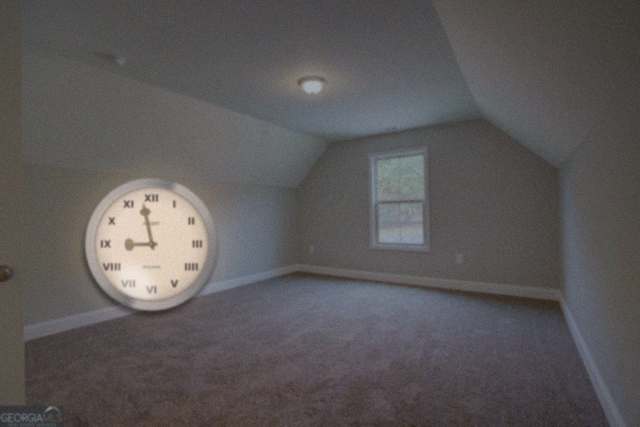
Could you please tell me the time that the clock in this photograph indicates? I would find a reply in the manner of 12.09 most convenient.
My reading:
8.58
